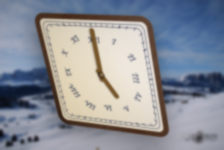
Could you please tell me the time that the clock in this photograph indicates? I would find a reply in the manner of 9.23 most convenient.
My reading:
5.00
